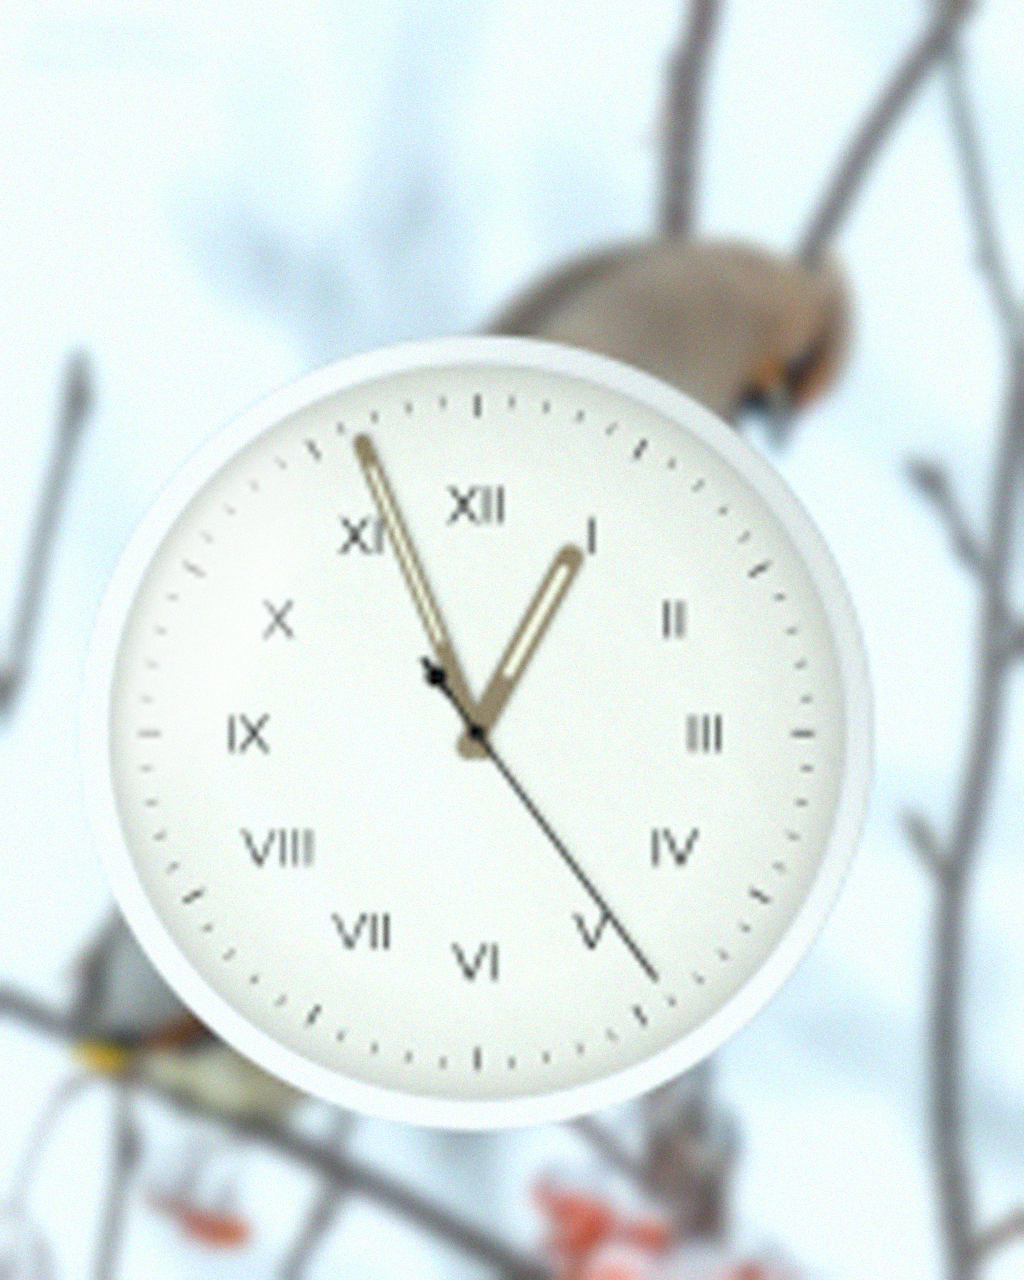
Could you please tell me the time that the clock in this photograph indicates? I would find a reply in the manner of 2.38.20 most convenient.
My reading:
12.56.24
